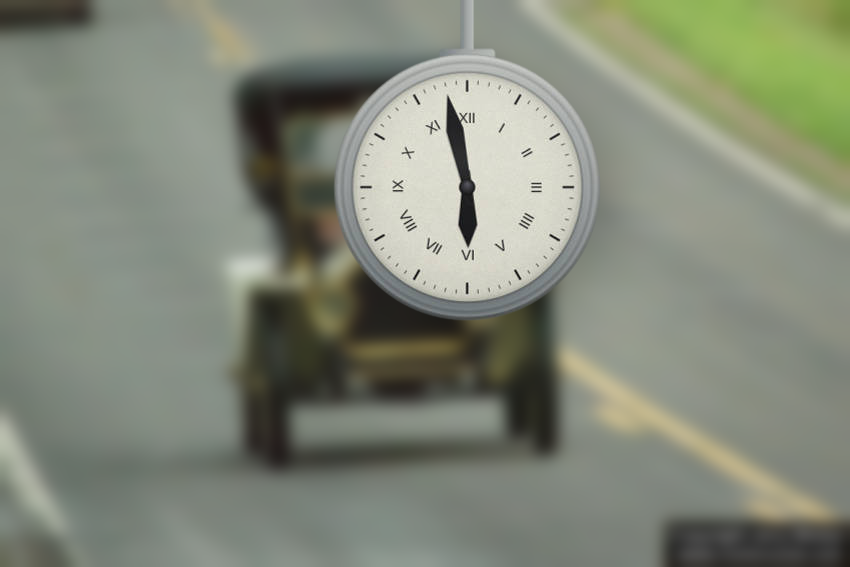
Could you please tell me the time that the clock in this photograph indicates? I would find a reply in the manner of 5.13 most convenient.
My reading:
5.58
